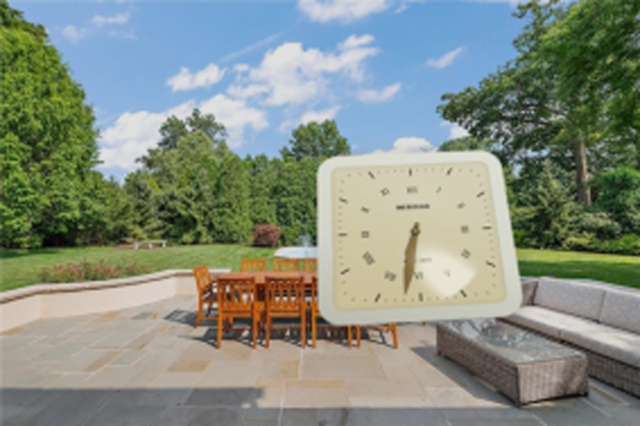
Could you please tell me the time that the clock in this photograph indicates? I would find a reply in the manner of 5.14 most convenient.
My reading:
6.32
